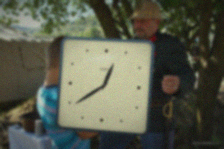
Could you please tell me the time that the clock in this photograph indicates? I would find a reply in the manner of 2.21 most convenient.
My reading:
12.39
